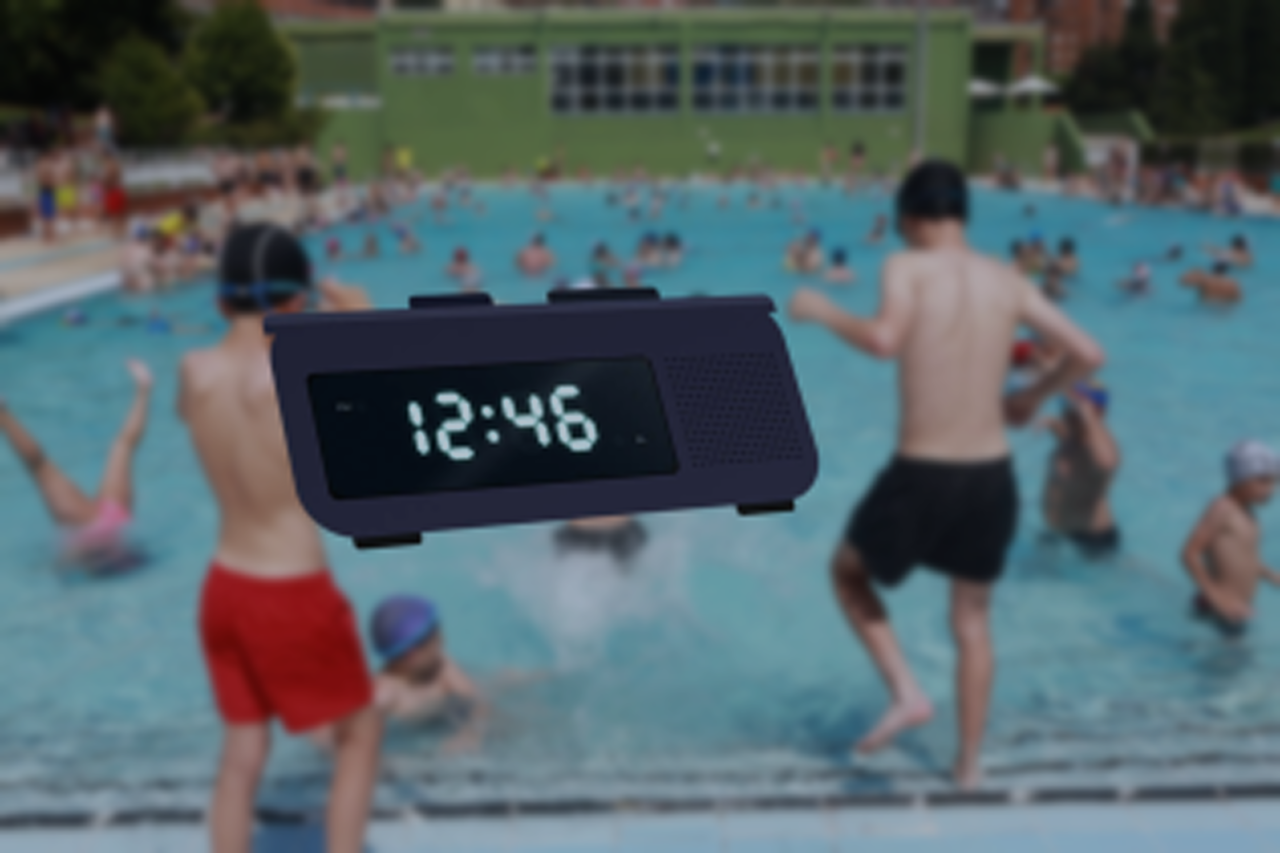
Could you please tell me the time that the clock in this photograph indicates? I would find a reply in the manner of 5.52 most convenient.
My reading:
12.46
